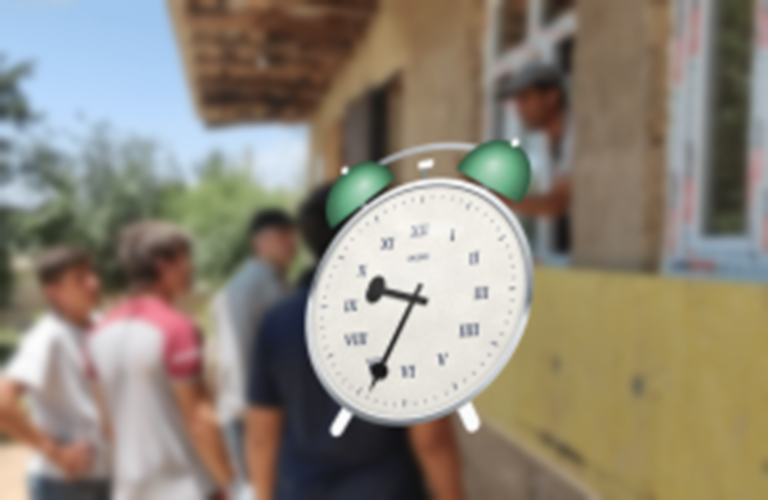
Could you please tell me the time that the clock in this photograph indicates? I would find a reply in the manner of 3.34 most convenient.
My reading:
9.34
